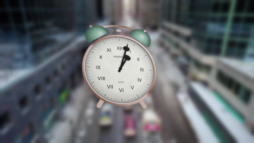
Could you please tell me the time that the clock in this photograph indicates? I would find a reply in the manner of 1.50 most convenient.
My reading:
1.03
